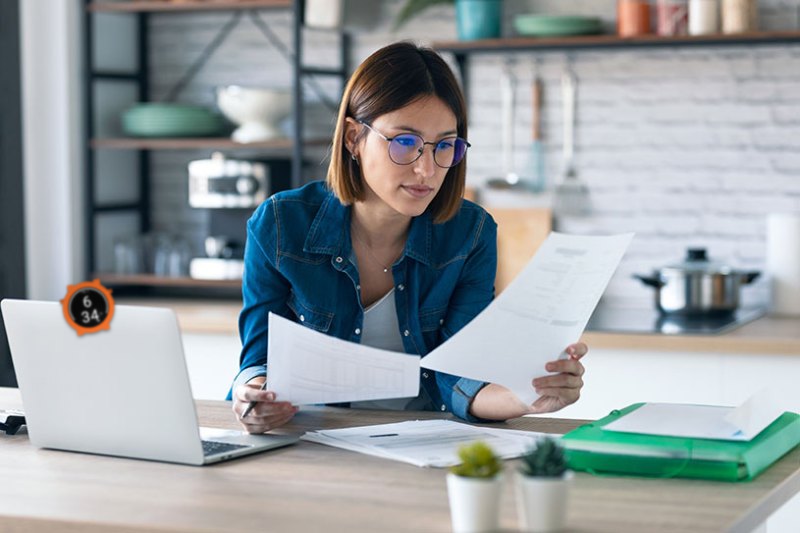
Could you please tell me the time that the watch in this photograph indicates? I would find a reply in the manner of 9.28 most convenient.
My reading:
6.34
